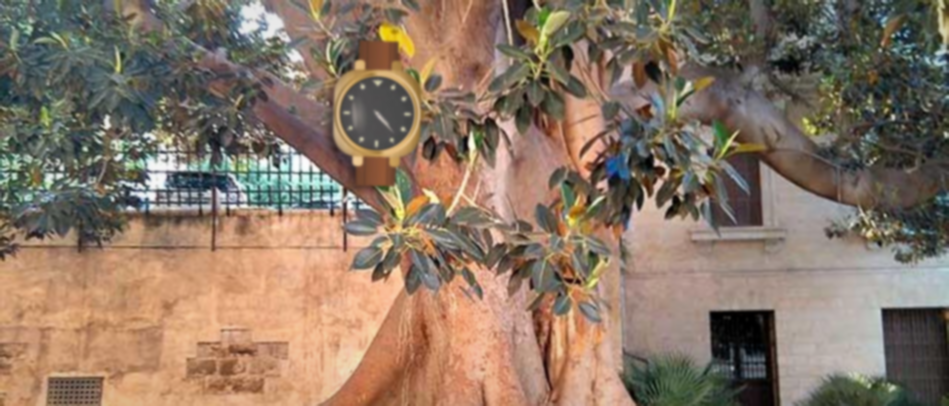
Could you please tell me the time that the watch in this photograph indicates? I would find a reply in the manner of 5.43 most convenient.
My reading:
4.23
